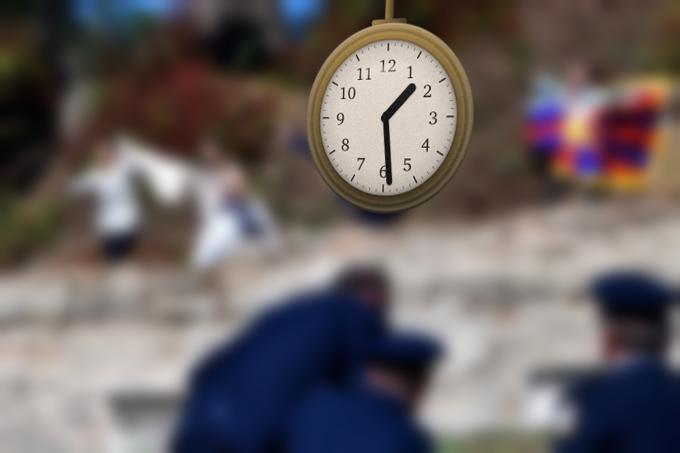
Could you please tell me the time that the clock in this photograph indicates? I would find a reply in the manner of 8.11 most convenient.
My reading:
1.29
